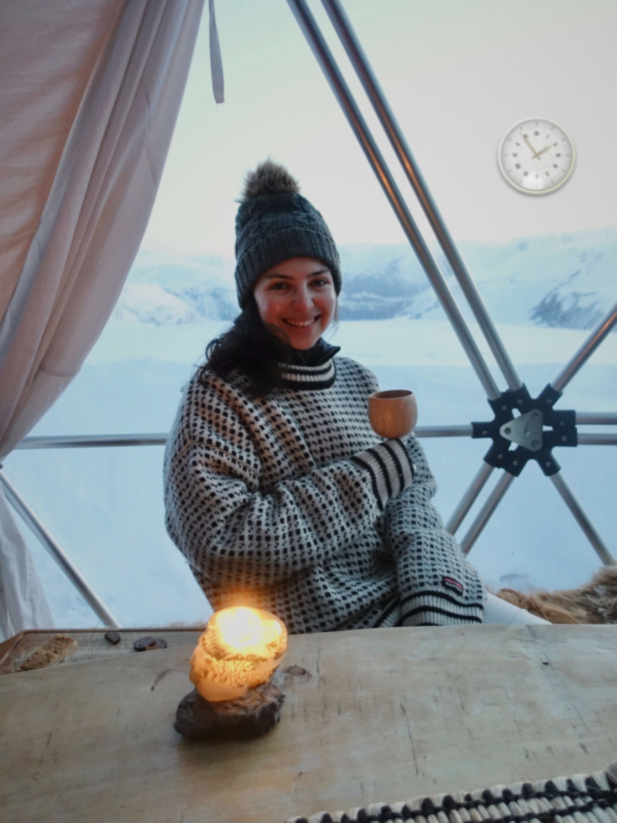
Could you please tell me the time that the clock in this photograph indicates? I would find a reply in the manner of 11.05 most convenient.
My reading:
1.54
